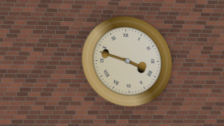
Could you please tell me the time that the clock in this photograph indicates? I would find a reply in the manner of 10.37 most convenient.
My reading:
3.48
